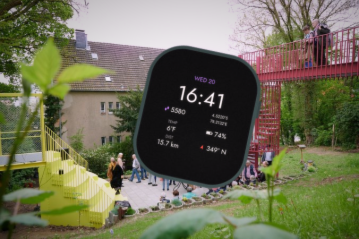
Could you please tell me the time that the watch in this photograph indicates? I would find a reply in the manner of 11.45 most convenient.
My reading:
16.41
